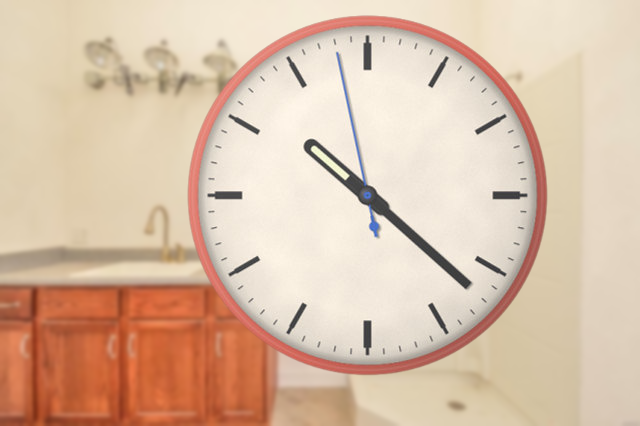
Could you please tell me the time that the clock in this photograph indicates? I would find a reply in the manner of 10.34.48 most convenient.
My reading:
10.21.58
